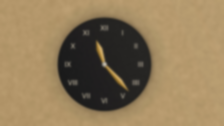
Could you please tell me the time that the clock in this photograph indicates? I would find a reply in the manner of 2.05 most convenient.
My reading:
11.23
